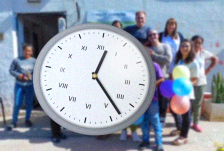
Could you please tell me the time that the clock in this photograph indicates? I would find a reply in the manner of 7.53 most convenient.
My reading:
12.23
